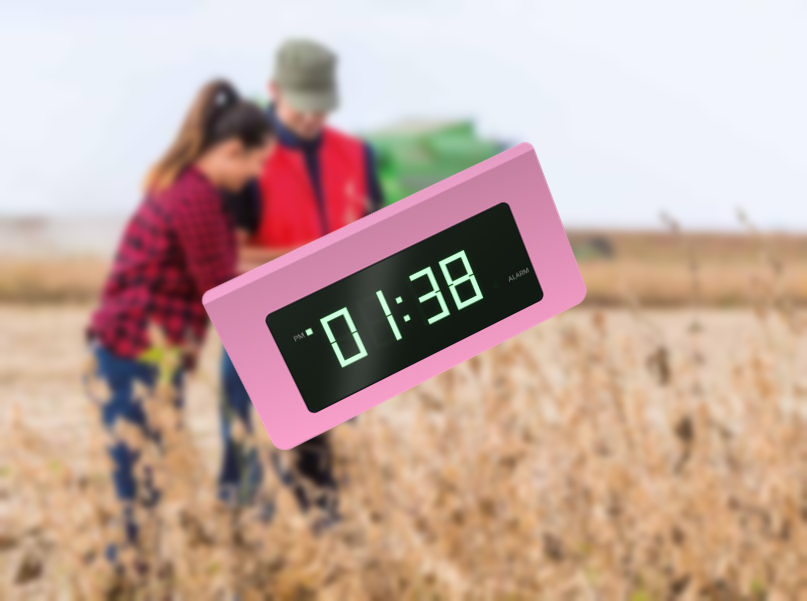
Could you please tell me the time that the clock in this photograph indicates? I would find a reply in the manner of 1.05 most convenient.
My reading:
1.38
